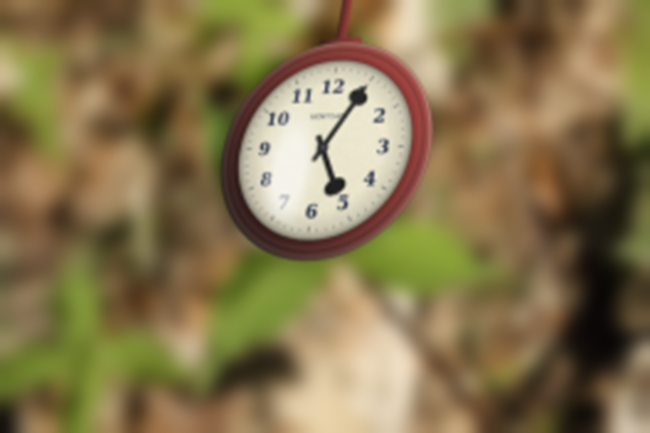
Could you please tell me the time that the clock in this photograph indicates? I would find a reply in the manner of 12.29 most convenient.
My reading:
5.05
